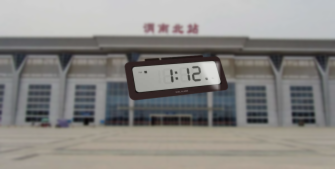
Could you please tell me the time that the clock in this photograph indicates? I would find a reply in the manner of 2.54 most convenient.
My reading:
1.12
